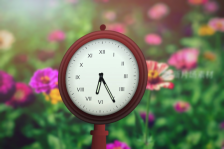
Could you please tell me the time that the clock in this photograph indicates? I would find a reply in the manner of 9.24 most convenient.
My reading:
6.25
